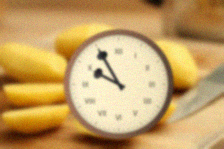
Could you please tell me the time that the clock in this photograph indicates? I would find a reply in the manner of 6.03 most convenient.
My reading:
9.55
